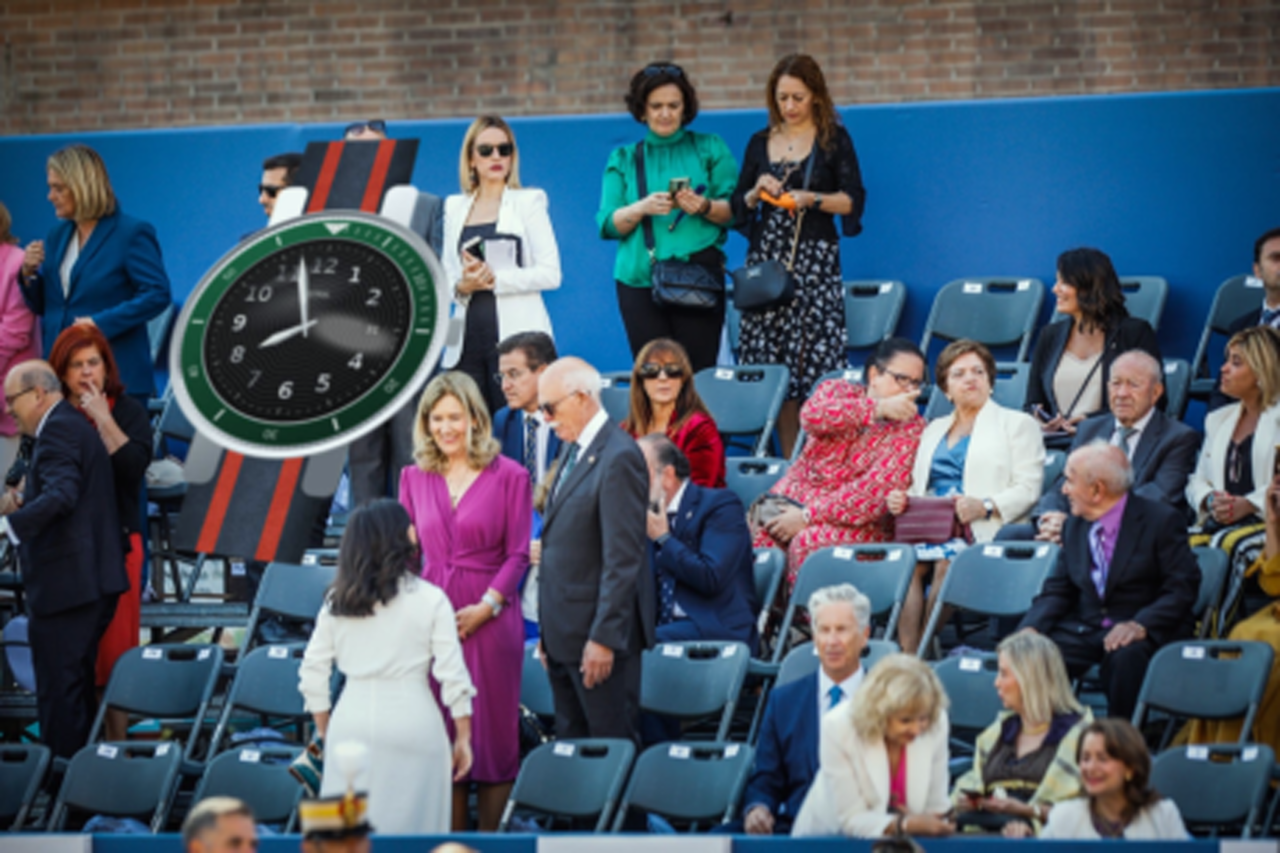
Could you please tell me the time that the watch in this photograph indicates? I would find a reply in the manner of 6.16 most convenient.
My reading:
7.57
